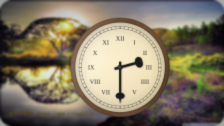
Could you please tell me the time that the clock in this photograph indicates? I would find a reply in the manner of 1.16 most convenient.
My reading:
2.30
